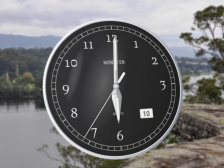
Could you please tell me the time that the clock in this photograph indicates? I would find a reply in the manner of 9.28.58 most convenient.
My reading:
6.00.36
